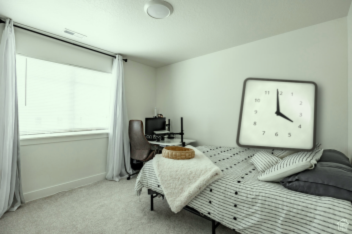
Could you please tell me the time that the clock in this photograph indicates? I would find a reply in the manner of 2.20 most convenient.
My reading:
3.59
